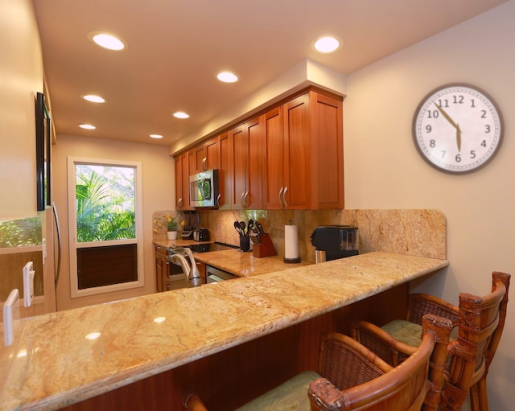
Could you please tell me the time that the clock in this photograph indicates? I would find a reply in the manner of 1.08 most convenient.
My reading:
5.53
